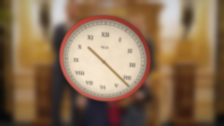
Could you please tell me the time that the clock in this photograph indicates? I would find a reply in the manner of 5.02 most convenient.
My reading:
10.22
